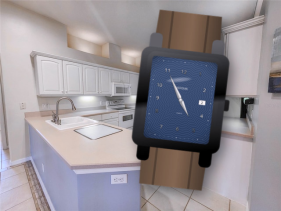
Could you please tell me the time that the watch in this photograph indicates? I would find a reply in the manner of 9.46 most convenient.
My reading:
4.55
